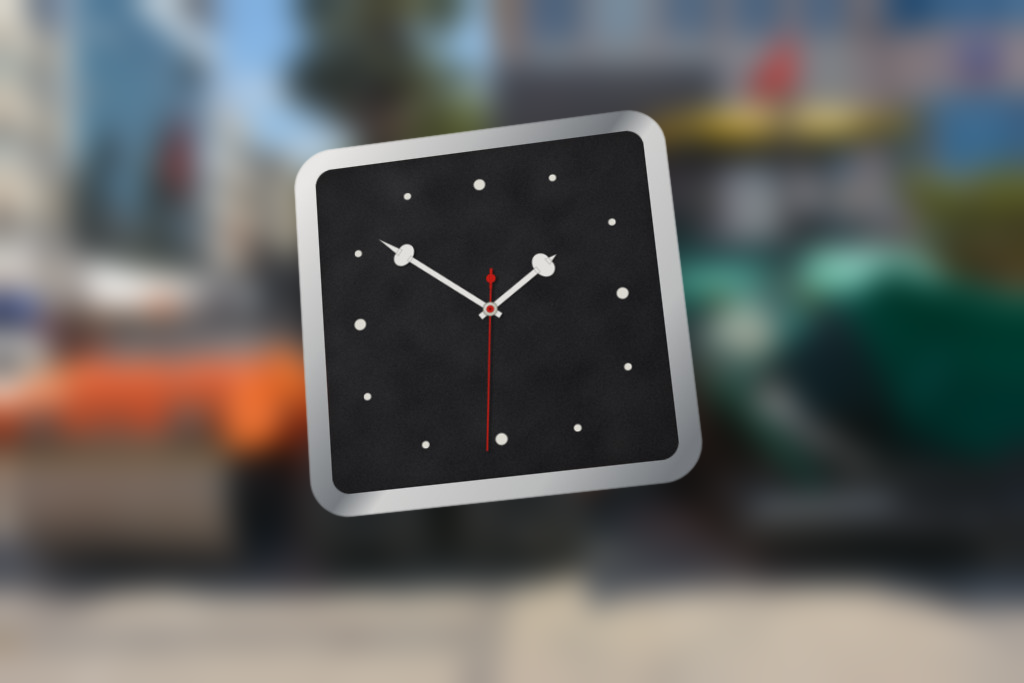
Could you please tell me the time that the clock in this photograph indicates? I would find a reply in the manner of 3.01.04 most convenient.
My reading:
1.51.31
